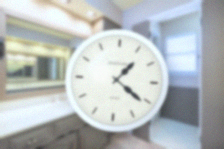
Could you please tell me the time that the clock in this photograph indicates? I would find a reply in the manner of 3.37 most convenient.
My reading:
1.21
